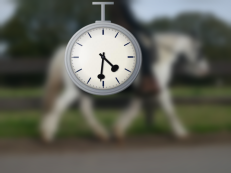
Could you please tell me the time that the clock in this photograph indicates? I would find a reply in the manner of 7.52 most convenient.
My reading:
4.31
